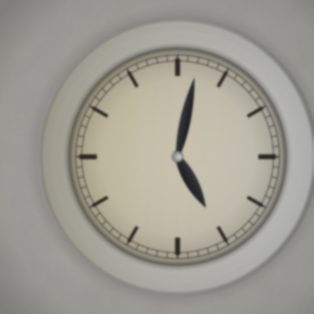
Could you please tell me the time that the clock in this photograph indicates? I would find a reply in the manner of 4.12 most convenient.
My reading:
5.02
